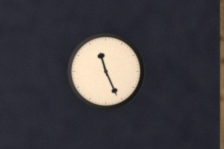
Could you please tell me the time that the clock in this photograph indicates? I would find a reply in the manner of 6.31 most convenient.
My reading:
11.26
